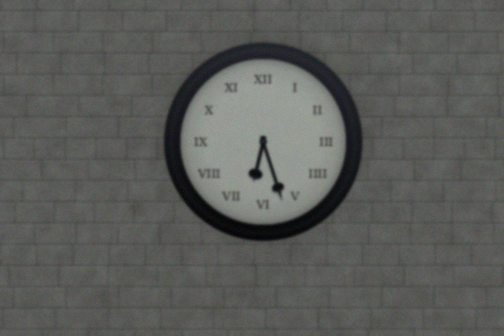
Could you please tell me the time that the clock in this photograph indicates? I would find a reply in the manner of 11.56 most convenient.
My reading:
6.27
